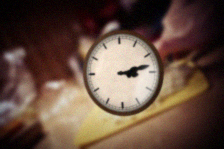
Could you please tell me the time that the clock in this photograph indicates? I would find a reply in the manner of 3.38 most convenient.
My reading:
3.13
